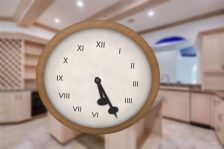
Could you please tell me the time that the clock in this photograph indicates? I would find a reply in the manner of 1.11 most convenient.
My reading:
5.25
